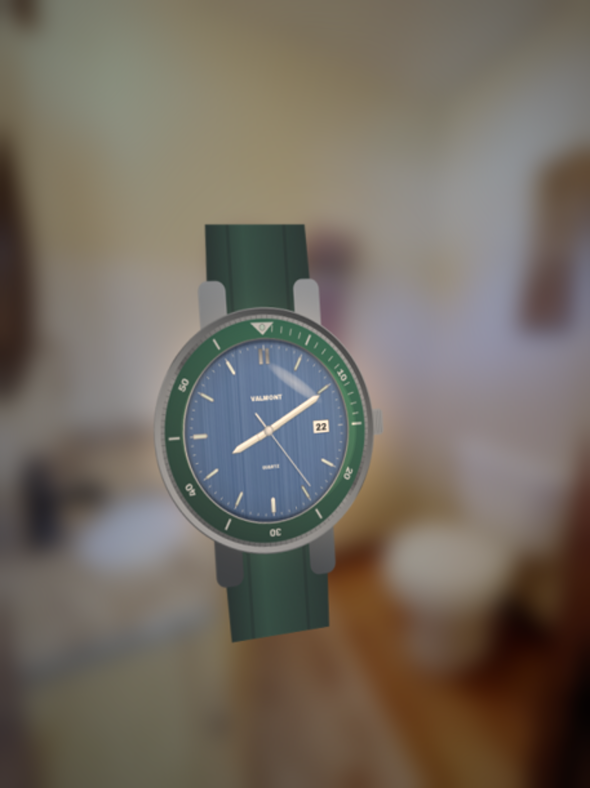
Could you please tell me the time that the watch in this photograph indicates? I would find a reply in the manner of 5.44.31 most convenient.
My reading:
8.10.24
